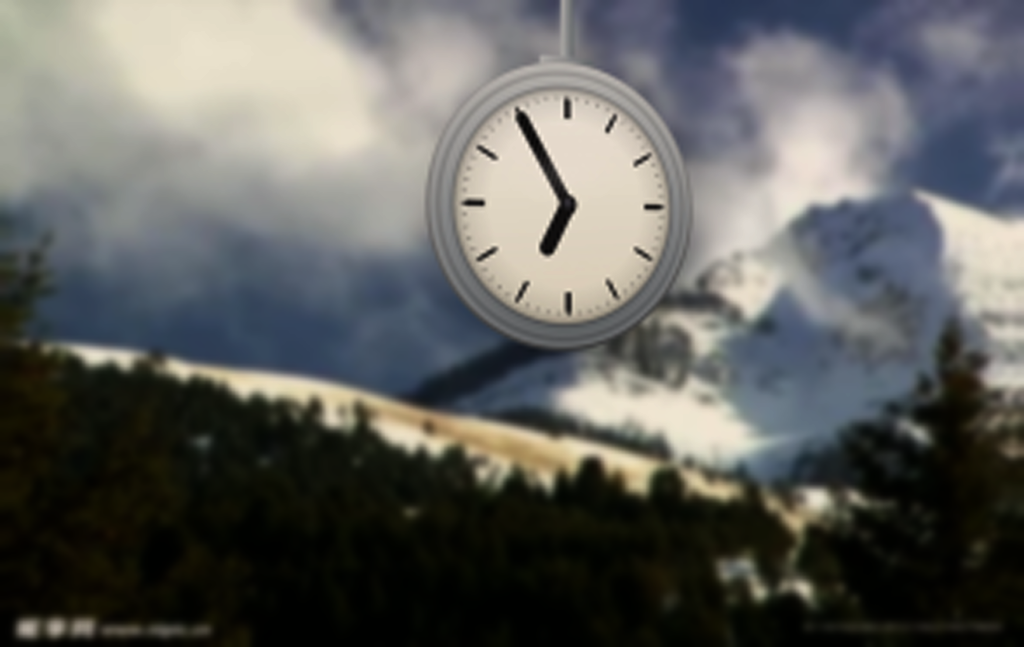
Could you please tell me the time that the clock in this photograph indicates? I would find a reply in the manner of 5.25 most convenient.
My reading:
6.55
